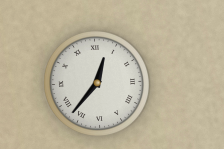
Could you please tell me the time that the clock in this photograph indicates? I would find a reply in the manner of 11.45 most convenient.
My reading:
12.37
